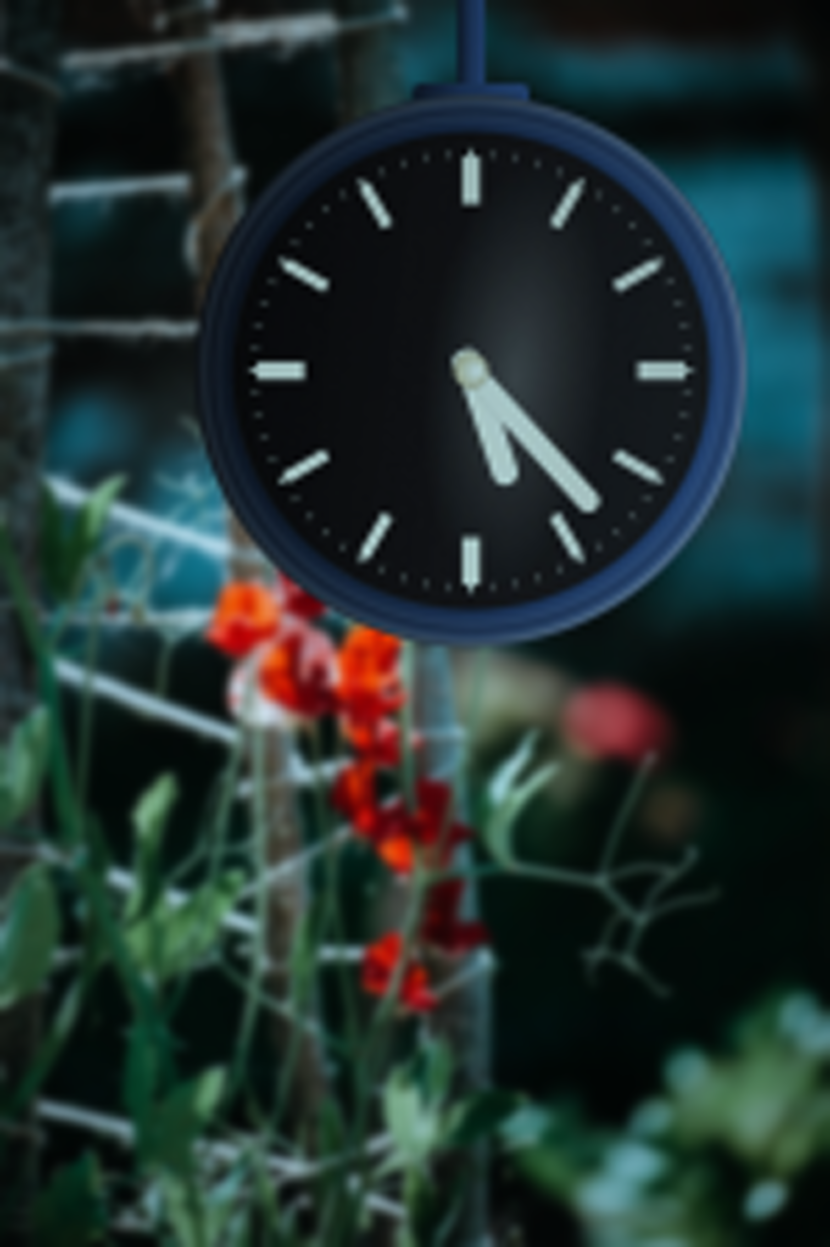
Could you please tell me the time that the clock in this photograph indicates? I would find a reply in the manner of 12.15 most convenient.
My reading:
5.23
